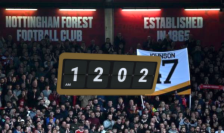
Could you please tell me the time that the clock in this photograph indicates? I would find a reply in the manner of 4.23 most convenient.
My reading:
12.02
